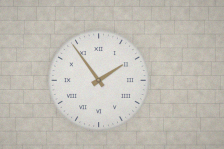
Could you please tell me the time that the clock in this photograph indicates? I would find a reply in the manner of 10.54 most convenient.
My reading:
1.54
